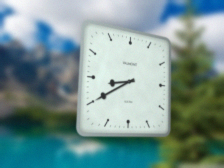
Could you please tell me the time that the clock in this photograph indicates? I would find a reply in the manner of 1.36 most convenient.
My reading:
8.40
